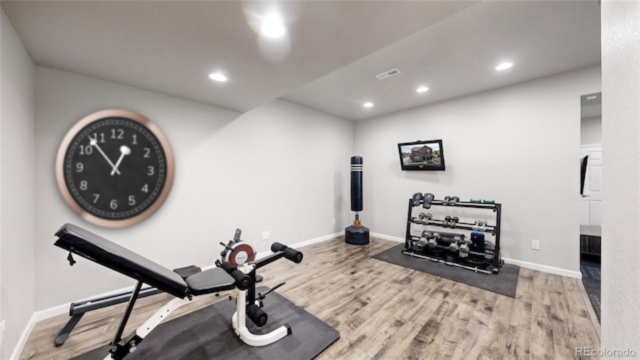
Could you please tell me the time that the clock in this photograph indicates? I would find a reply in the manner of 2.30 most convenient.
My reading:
12.53
